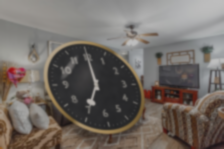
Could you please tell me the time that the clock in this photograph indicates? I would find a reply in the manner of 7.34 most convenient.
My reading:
7.00
